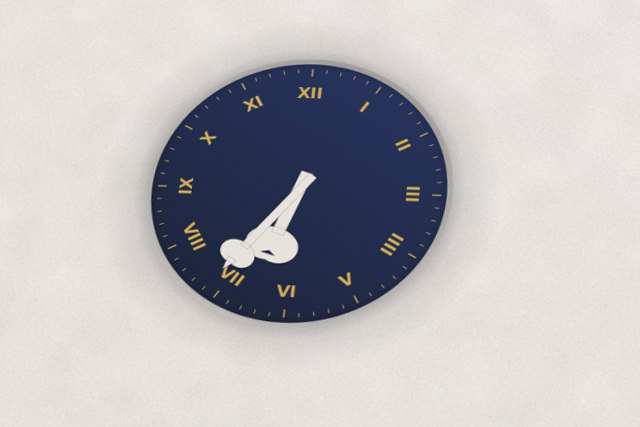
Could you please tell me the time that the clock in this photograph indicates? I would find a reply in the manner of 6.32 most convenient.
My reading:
6.36
